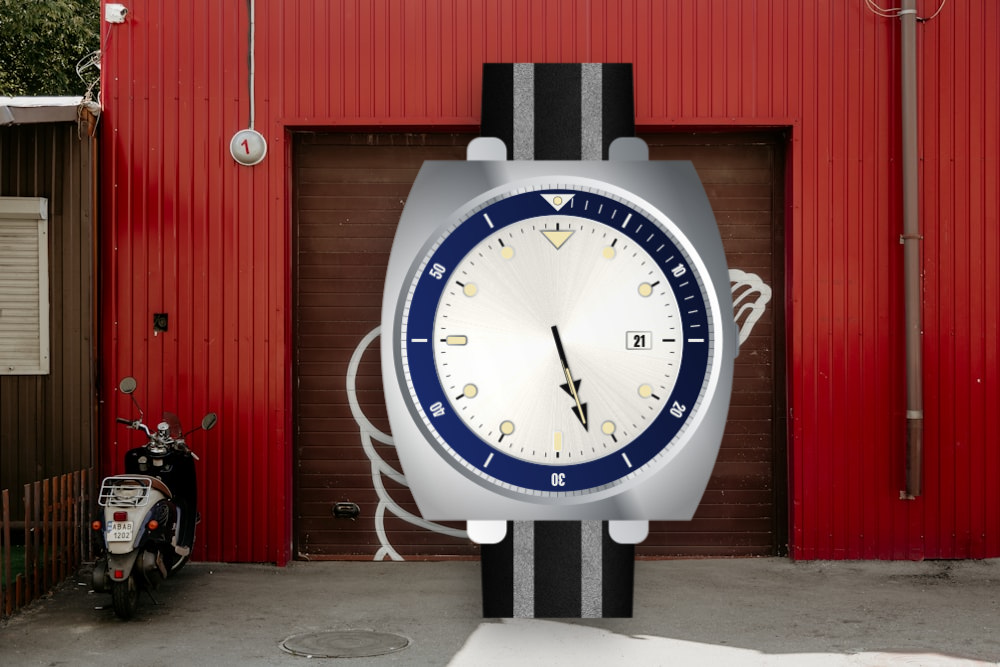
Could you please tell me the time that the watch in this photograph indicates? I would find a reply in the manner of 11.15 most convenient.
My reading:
5.27
